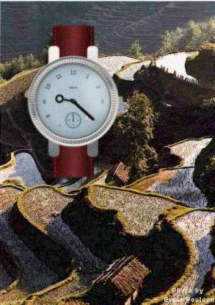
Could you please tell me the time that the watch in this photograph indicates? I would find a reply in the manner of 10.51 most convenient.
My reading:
9.22
